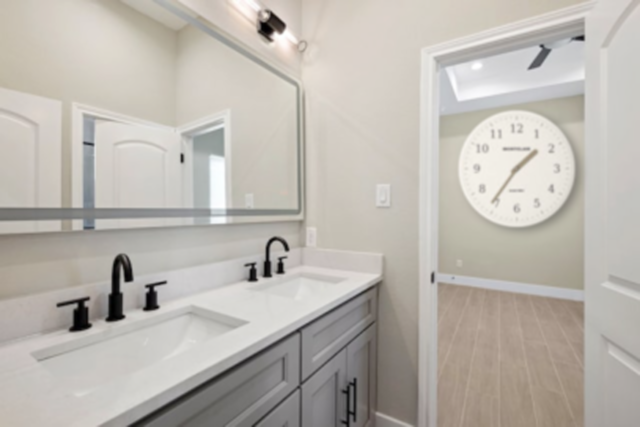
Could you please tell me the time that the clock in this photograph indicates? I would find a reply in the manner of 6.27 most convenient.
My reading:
1.36
